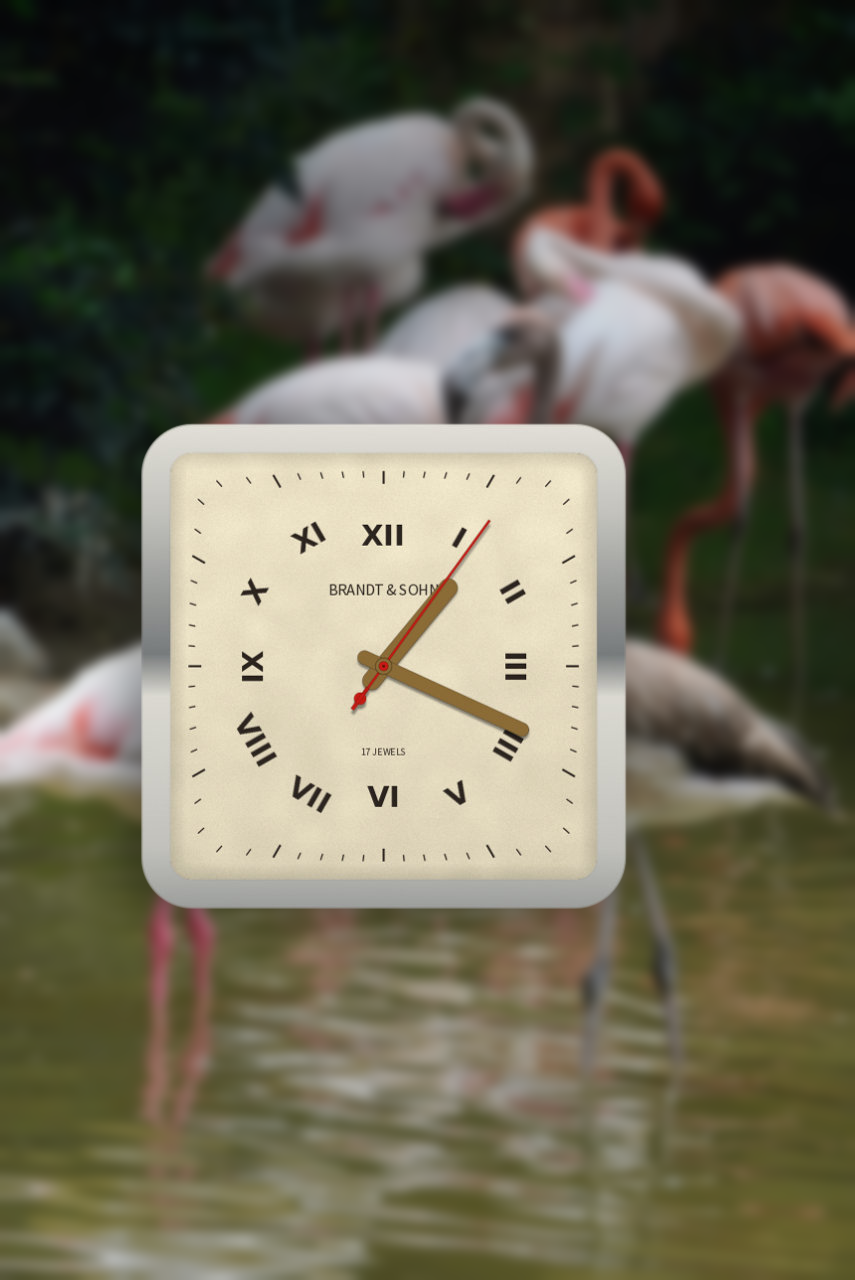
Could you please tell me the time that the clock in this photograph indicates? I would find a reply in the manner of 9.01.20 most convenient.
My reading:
1.19.06
